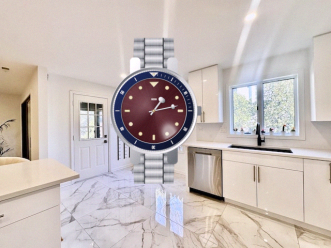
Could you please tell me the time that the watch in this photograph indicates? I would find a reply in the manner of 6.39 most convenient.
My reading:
1.13
